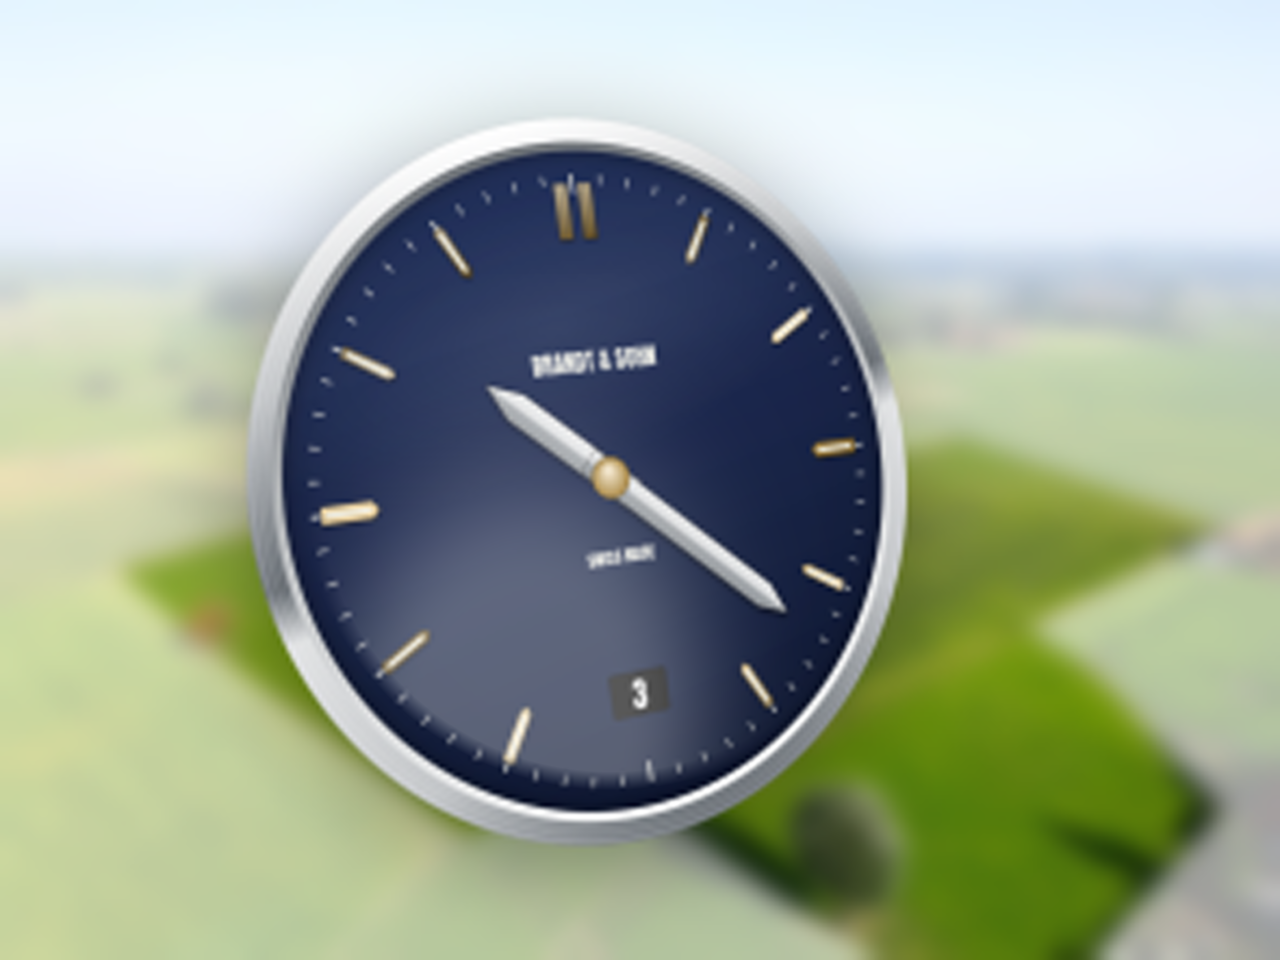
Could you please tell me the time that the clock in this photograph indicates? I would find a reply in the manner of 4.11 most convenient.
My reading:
10.22
